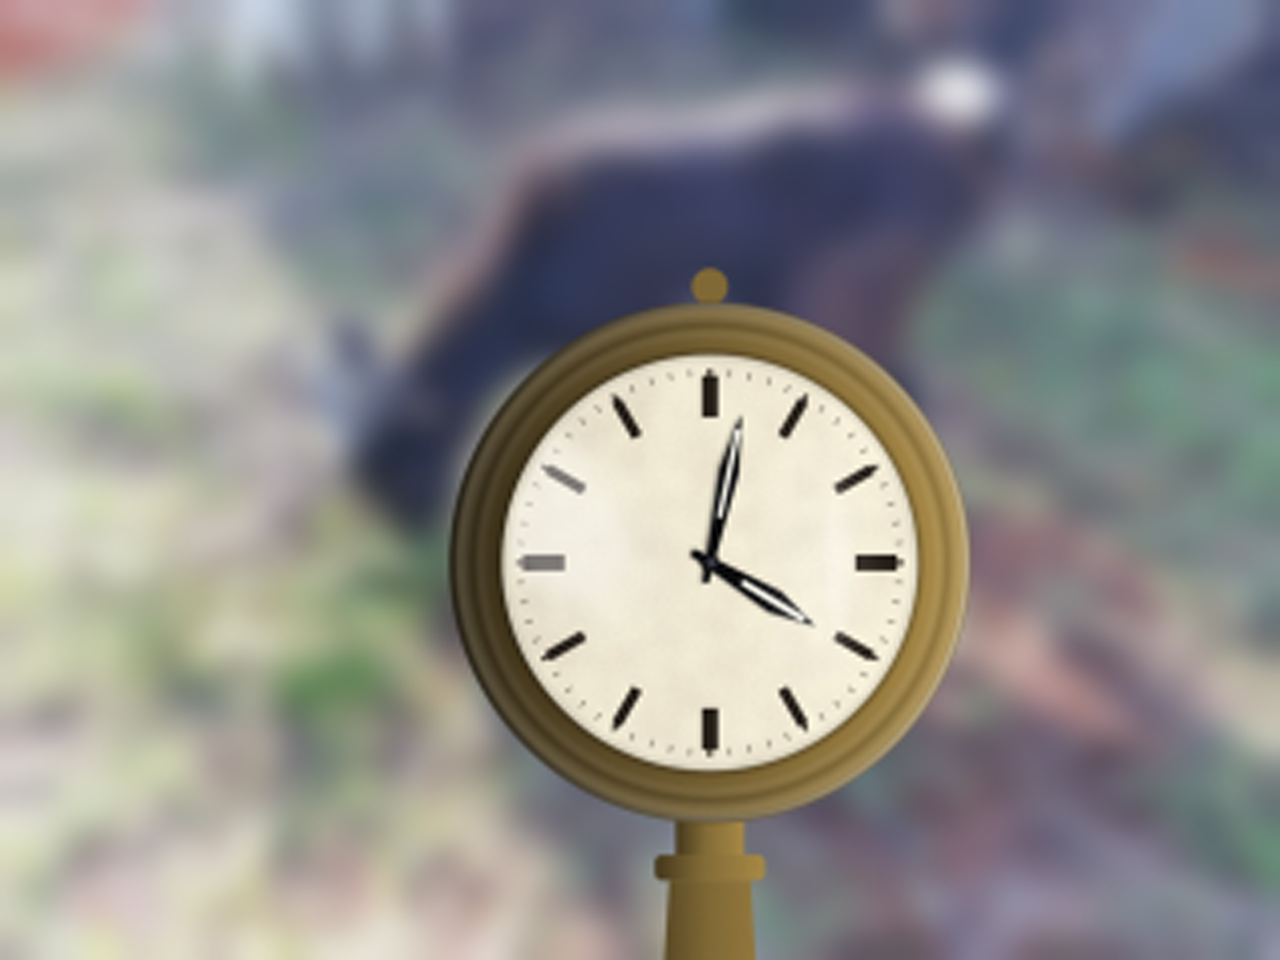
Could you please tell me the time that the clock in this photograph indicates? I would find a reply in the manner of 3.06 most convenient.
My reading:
4.02
